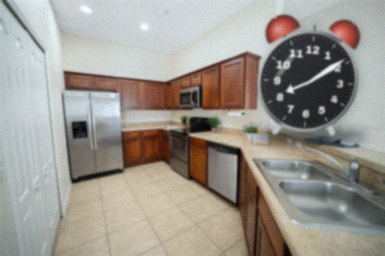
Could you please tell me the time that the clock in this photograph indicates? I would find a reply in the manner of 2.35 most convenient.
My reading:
8.09
